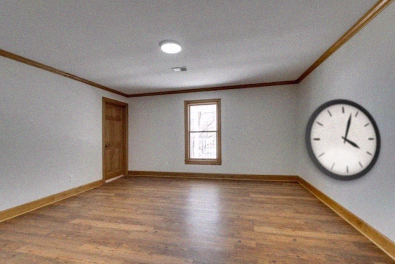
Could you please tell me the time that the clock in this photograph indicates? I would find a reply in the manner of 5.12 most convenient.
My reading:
4.03
